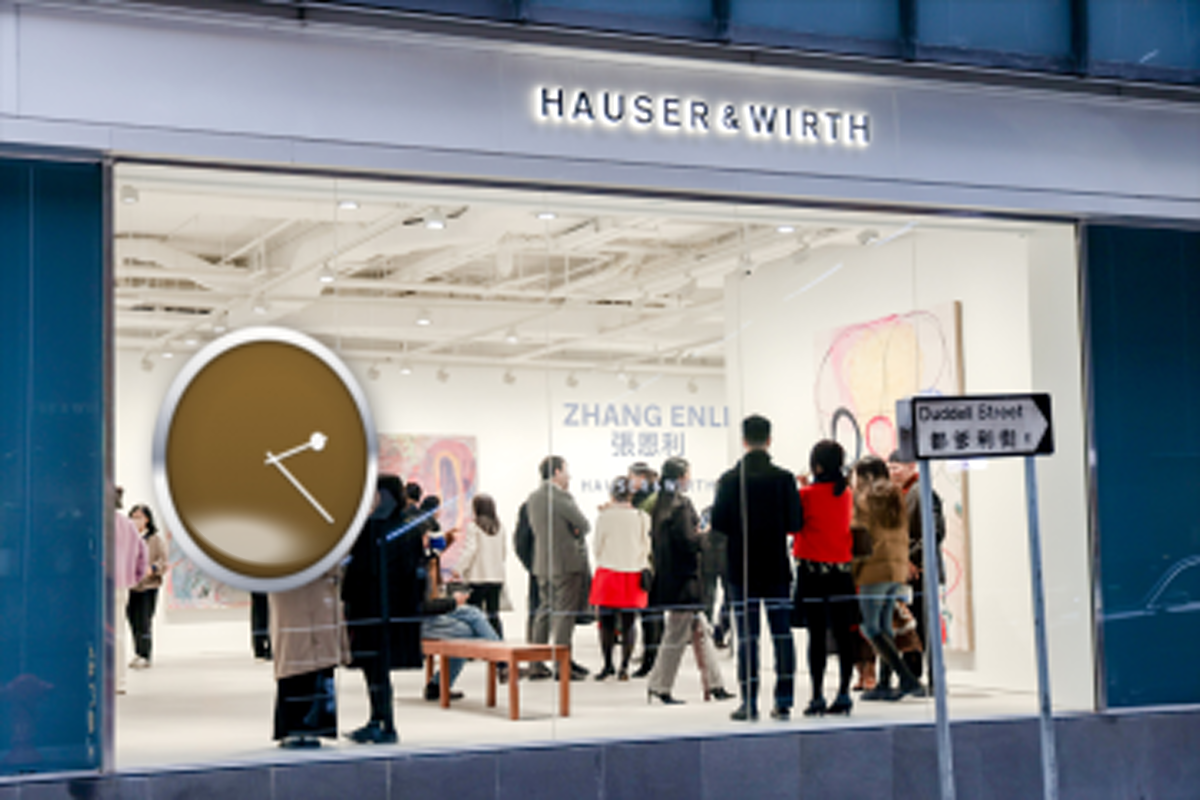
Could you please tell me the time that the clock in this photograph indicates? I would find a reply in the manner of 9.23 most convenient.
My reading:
2.22
